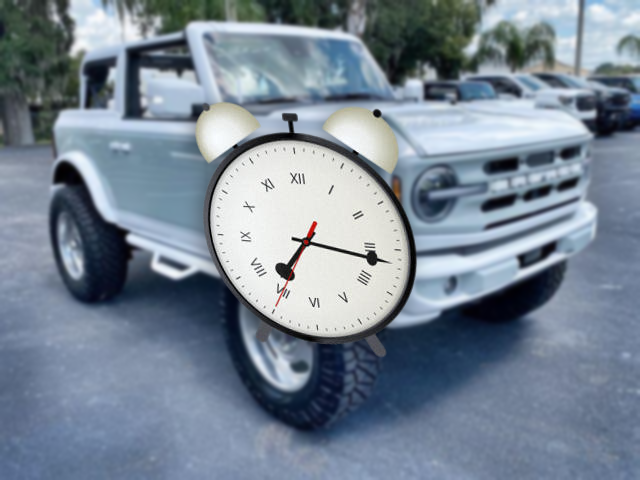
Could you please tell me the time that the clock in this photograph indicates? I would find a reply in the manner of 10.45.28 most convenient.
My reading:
7.16.35
